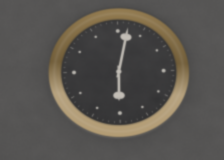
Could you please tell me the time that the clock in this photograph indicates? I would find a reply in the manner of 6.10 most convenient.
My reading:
6.02
